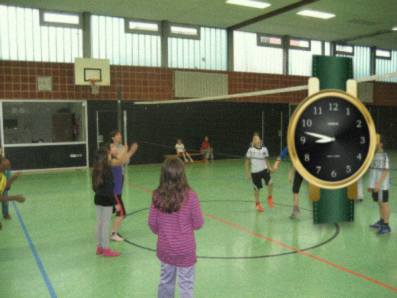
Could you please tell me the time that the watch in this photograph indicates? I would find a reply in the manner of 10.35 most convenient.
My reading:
8.47
